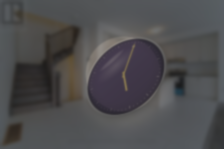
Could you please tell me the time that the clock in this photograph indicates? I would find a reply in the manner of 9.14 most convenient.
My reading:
5.00
